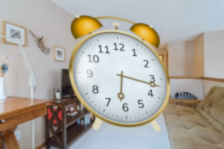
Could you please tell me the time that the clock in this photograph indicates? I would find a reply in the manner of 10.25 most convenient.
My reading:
6.17
